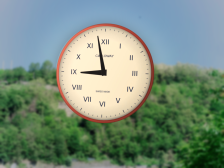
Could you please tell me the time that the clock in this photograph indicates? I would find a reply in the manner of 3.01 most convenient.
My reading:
8.58
